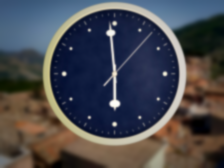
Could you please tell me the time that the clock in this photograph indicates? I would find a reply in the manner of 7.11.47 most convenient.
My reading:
5.59.07
